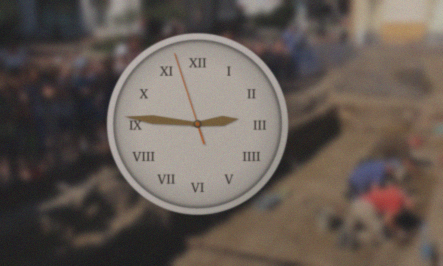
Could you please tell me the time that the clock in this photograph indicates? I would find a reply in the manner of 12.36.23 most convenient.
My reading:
2.45.57
